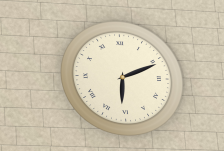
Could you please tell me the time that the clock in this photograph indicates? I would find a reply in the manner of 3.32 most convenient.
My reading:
6.11
